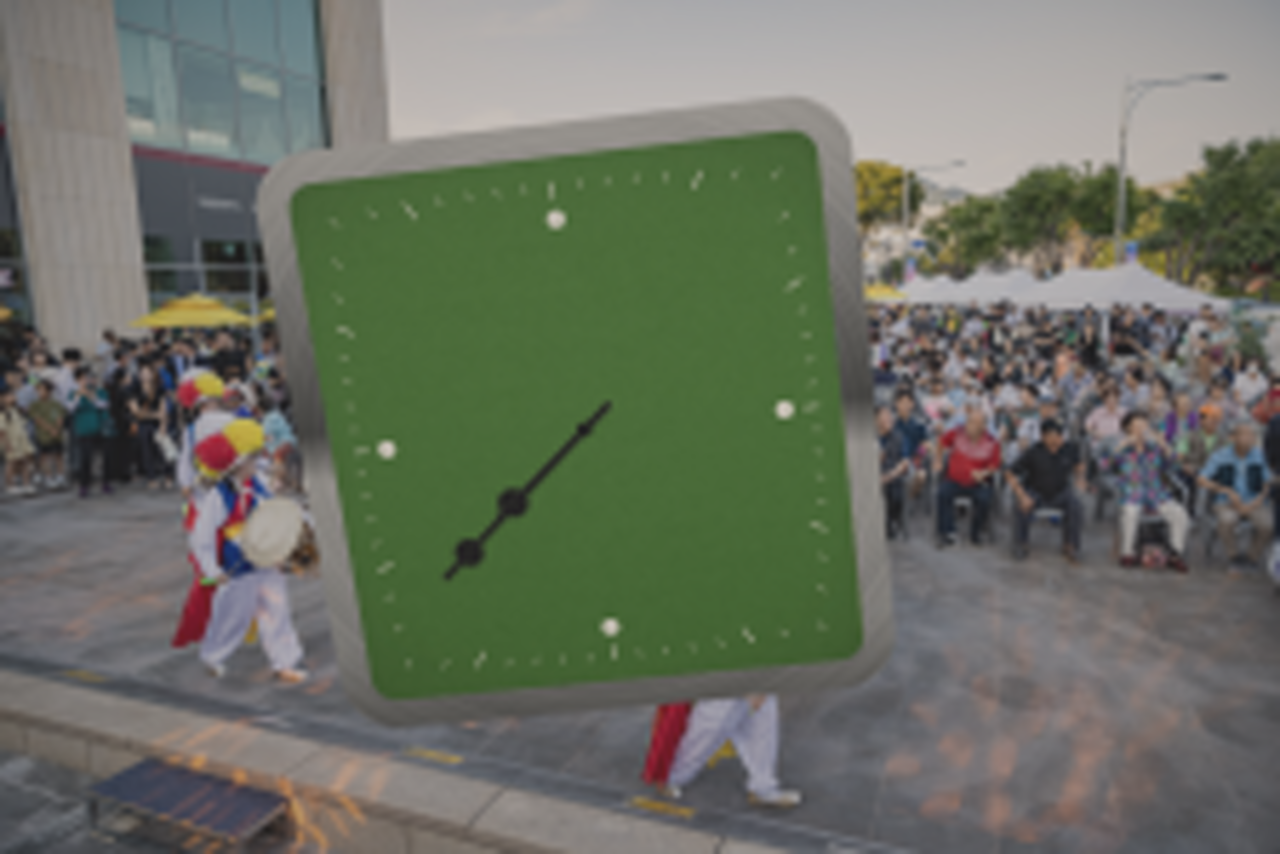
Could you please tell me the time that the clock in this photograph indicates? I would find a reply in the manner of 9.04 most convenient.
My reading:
7.38
